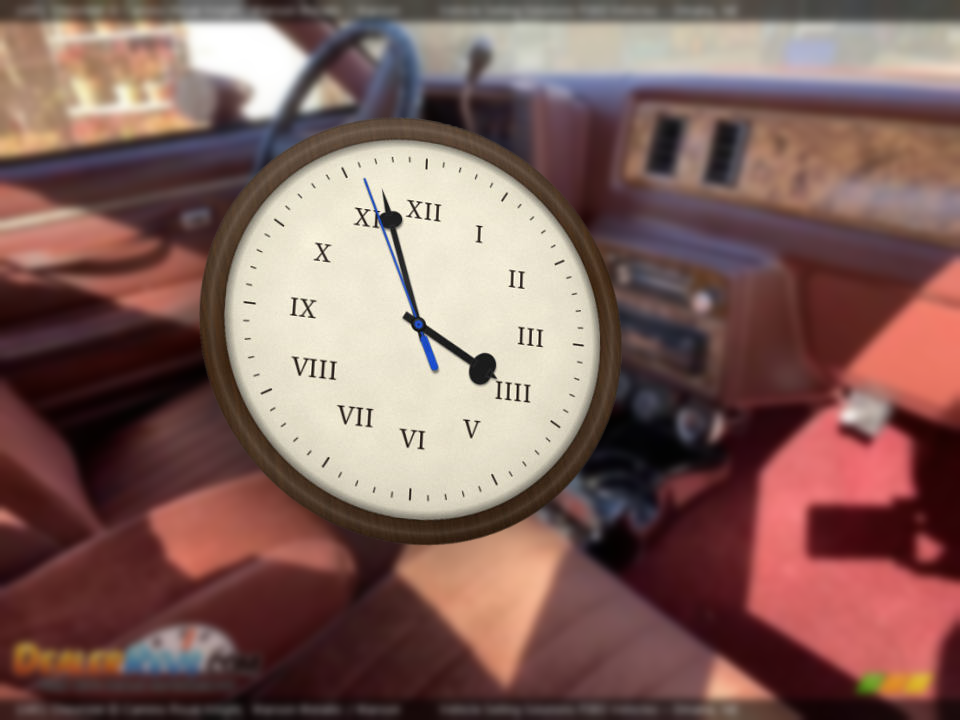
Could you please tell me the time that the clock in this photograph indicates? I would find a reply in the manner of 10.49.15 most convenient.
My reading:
3.56.56
